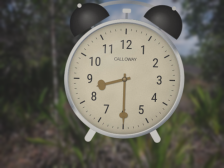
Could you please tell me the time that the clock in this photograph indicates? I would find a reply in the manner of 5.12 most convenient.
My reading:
8.30
